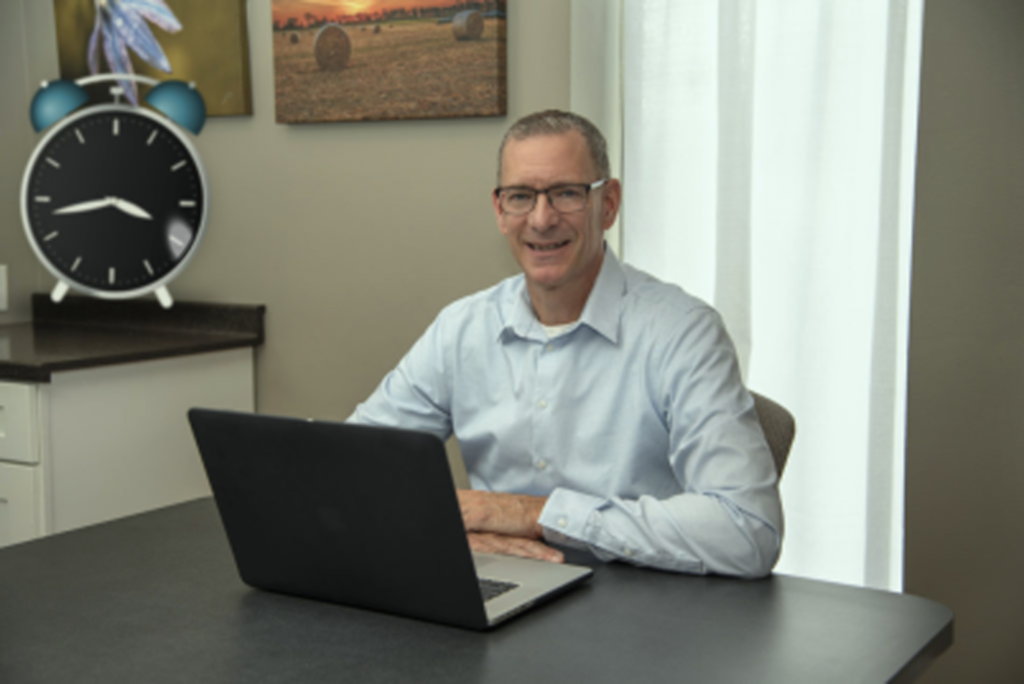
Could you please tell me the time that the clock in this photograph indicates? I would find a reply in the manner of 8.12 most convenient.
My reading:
3.43
